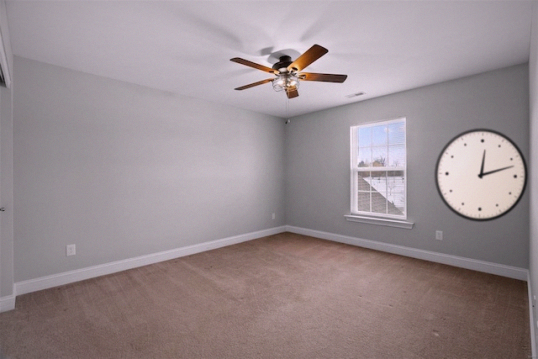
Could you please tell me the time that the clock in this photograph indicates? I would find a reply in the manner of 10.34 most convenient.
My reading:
12.12
